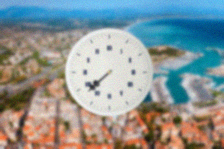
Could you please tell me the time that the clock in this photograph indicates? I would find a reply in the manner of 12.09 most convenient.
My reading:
7.38
